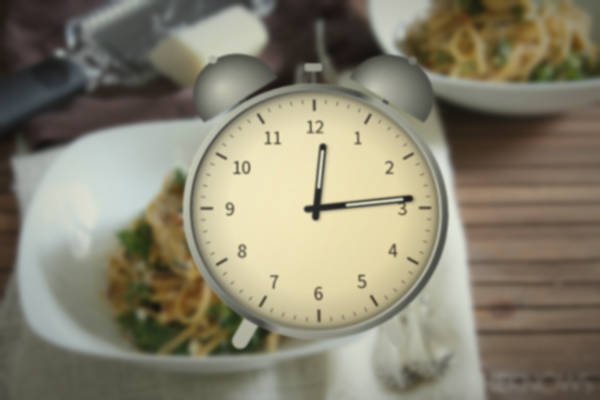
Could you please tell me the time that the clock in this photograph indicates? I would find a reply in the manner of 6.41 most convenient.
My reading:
12.14
